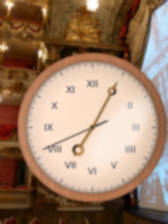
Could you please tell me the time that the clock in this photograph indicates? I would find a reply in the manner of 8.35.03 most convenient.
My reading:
7.04.41
